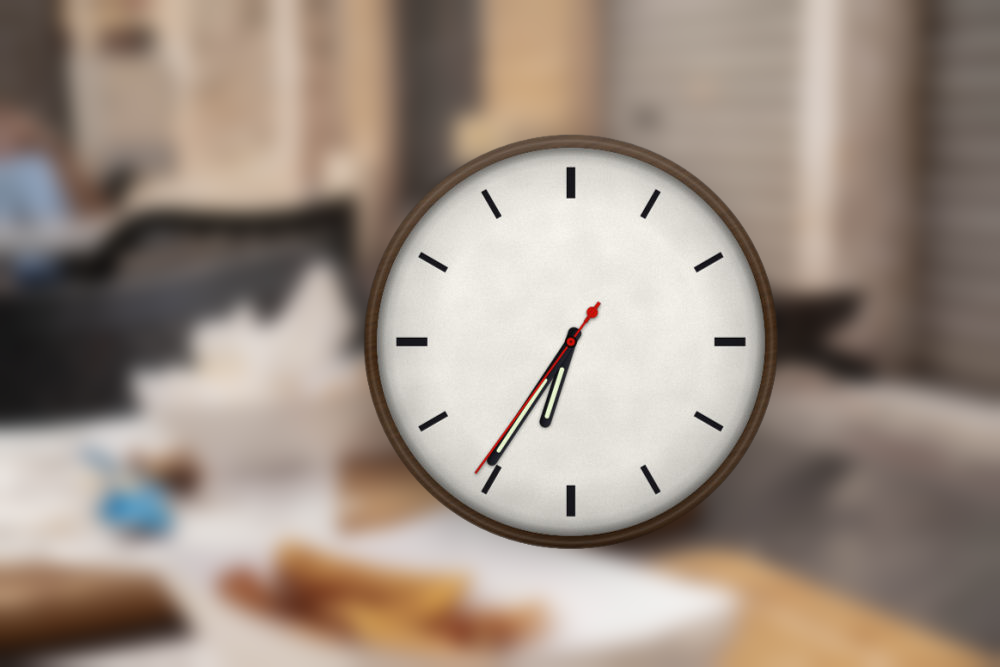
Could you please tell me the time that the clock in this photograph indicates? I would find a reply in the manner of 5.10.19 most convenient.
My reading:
6.35.36
